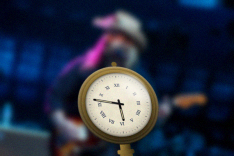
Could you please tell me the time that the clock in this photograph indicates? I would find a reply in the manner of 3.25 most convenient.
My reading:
5.47
